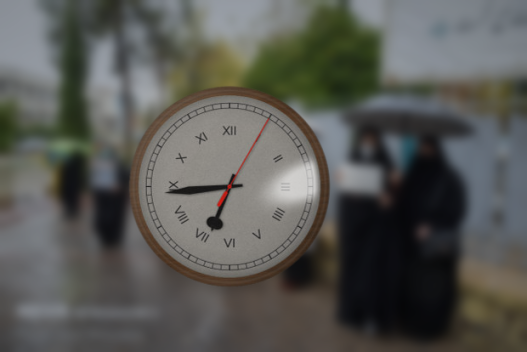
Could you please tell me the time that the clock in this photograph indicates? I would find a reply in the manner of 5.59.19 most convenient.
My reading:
6.44.05
